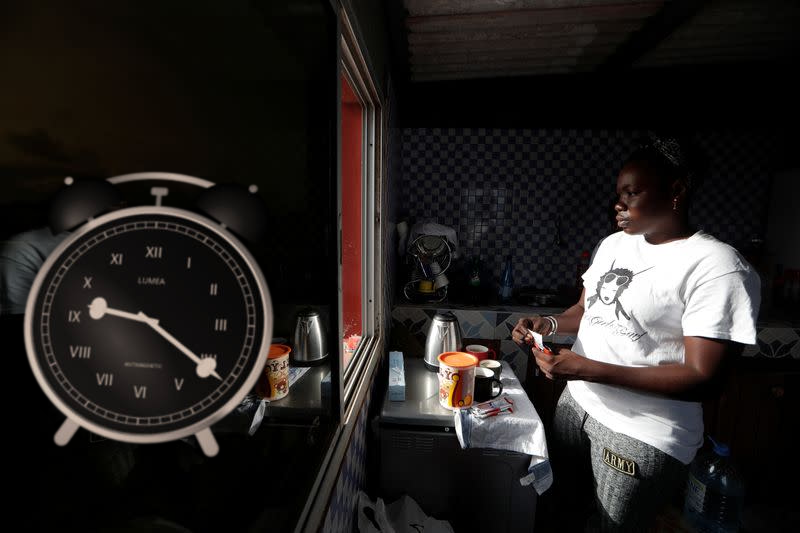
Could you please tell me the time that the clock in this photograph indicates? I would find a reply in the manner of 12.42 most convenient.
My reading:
9.21
